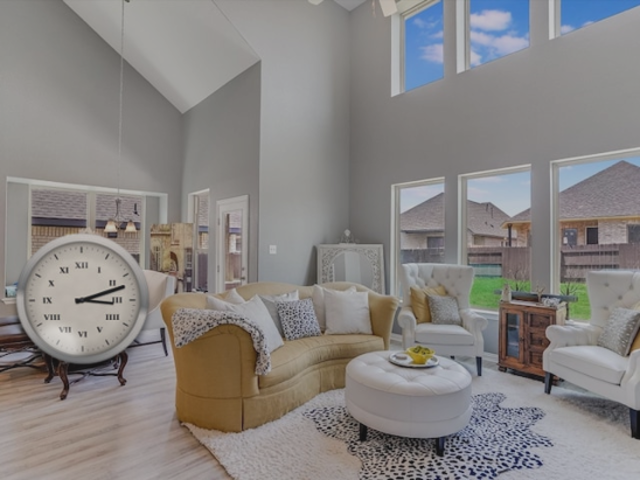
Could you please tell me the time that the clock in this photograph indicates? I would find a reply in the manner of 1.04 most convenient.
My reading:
3.12
